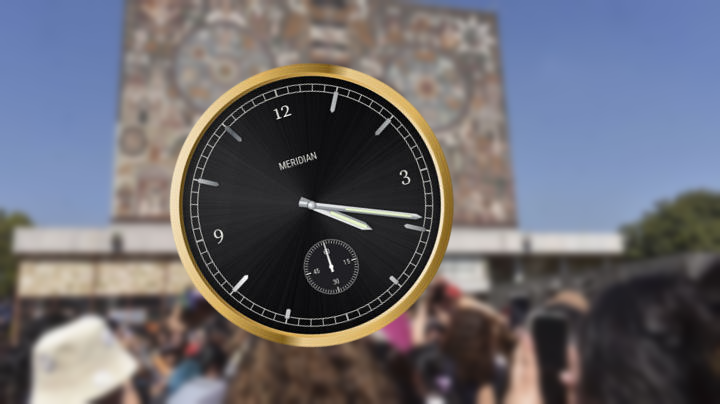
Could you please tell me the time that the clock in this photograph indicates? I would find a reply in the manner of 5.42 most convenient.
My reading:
4.19
